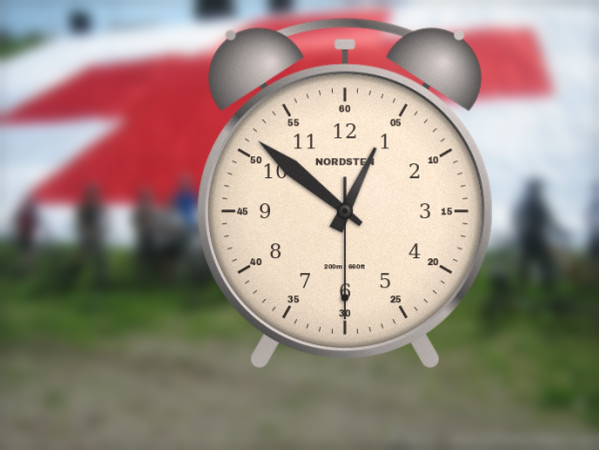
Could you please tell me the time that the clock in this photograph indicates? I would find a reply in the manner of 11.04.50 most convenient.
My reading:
12.51.30
